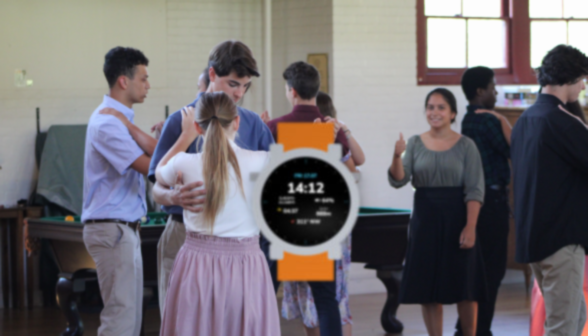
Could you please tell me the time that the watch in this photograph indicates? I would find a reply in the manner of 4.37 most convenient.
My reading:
14.12
